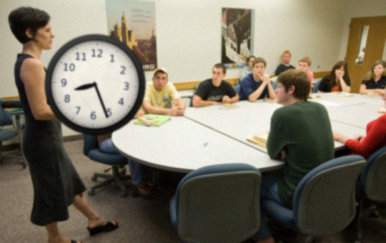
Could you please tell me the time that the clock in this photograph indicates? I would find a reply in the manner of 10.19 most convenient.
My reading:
8.26
